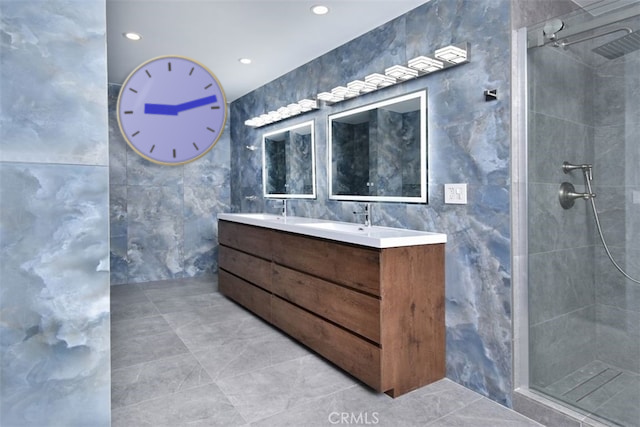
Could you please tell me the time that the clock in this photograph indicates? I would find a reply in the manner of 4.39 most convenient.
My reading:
9.13
